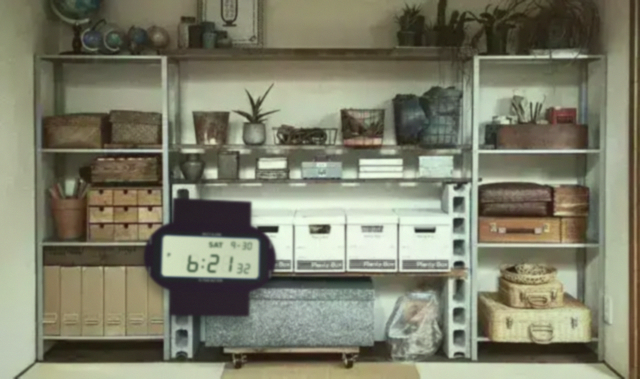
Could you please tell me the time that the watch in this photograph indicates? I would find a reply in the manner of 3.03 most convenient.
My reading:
6.21
